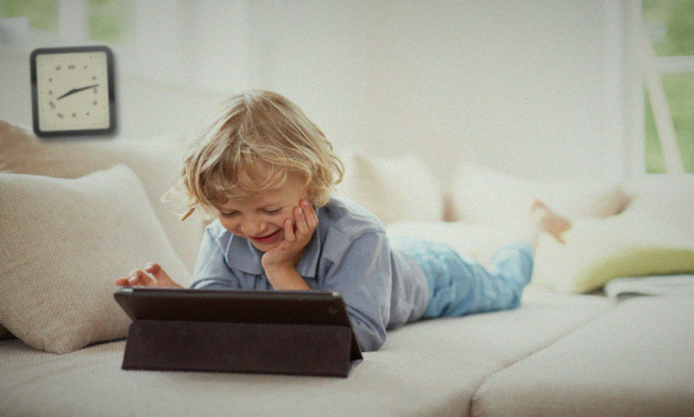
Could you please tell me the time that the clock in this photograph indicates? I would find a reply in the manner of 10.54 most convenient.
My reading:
8.13
